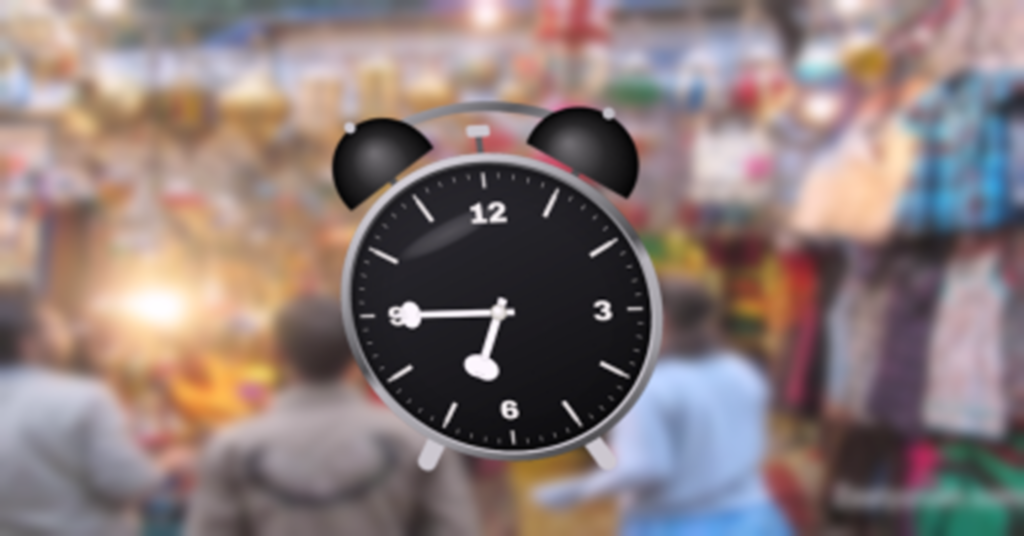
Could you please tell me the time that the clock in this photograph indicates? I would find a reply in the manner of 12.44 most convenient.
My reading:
6.45
